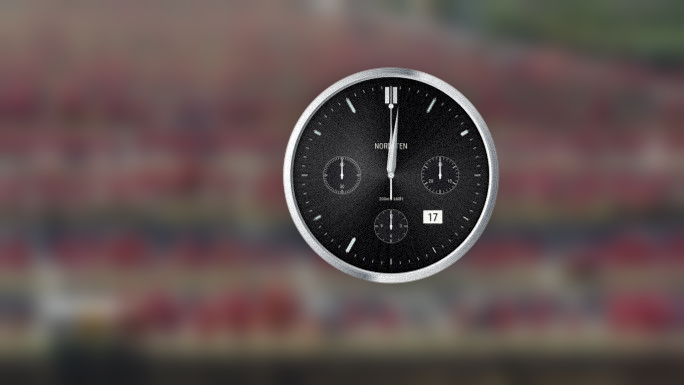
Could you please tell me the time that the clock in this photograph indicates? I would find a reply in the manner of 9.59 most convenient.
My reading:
12.01
